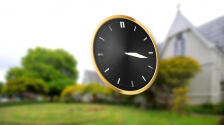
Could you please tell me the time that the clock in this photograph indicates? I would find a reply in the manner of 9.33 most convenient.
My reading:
3.17
